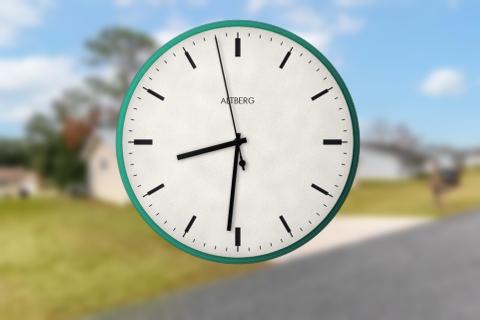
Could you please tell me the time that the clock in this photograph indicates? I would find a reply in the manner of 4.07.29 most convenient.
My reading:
8.30.58
